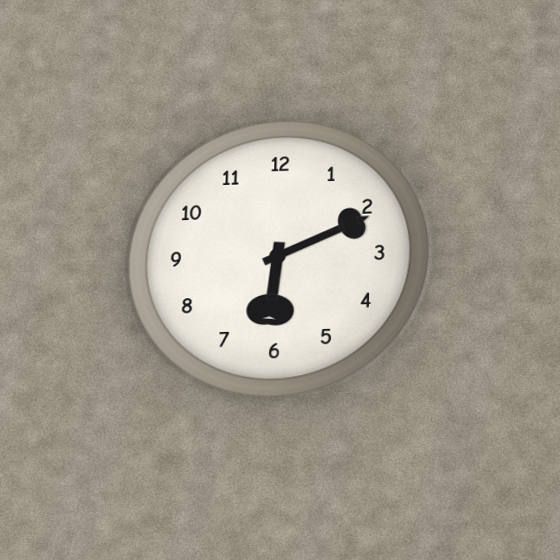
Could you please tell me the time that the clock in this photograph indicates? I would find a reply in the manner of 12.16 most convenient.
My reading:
6.11
